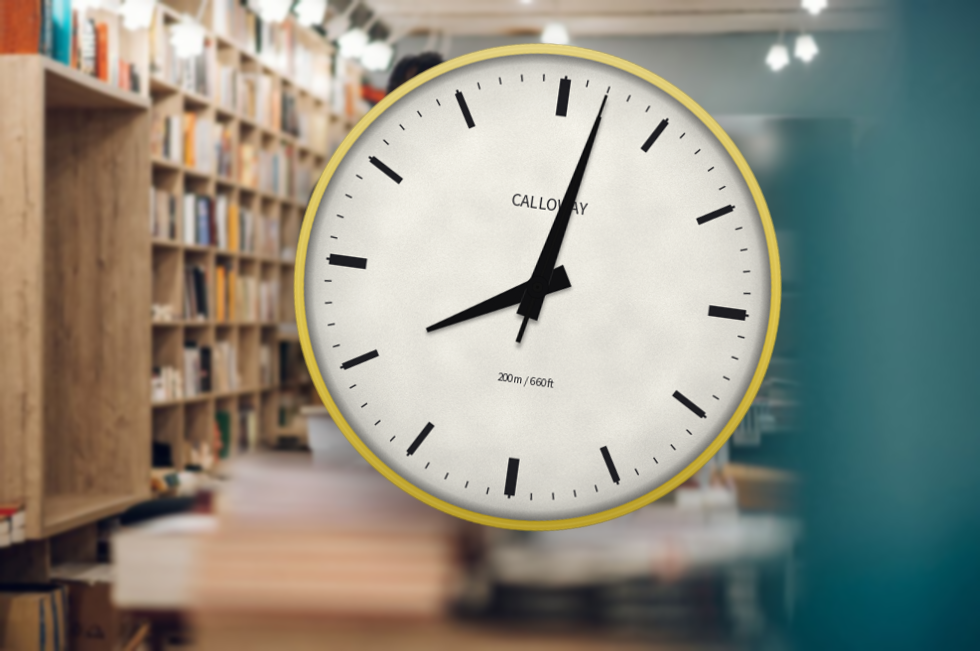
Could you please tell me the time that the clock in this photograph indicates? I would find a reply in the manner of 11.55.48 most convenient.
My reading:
8.02.02
